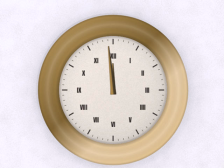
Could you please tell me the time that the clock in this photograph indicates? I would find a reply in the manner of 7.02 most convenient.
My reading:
11.59
